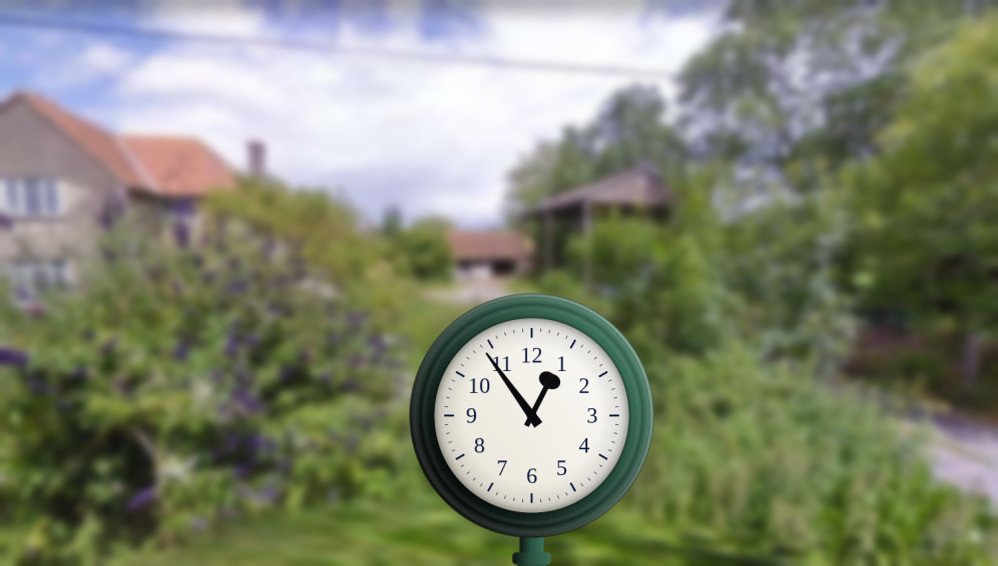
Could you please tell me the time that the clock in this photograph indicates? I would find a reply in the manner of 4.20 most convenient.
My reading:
12.54
